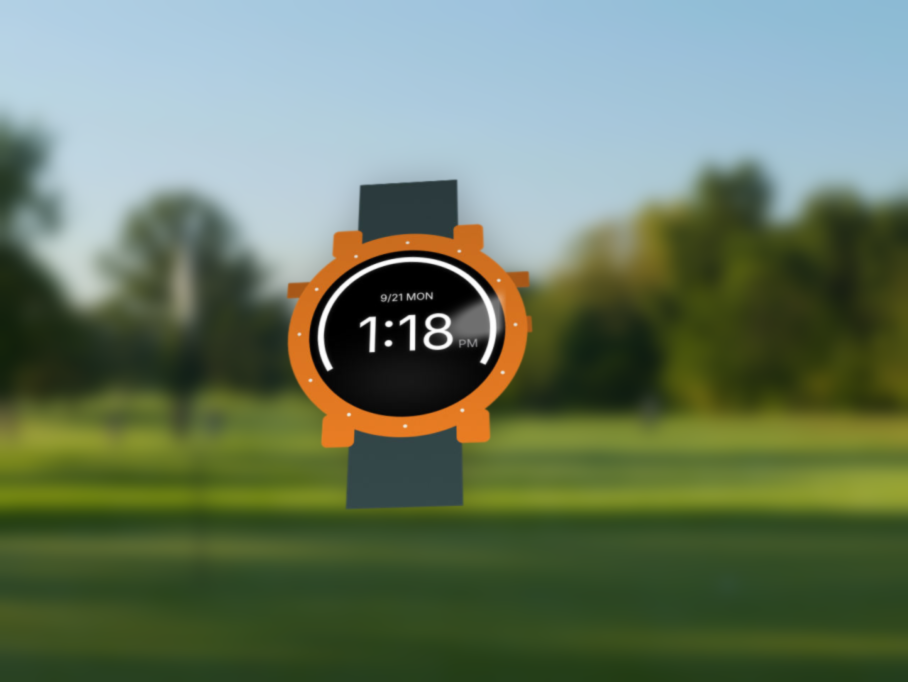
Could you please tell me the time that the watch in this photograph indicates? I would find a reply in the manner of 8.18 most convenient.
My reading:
1.18
